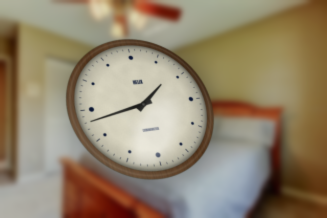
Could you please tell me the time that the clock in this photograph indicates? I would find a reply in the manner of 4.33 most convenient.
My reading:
1.43
